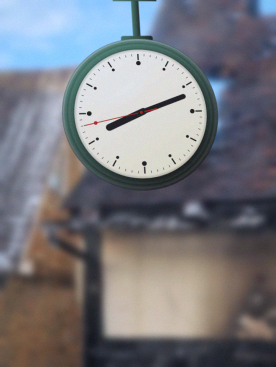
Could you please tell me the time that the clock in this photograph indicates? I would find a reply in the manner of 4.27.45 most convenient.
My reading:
8.11.43
